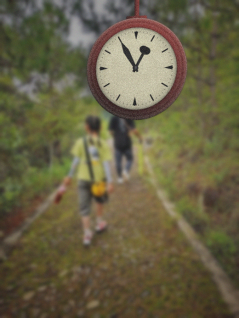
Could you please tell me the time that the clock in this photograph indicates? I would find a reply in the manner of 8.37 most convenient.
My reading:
12.55
